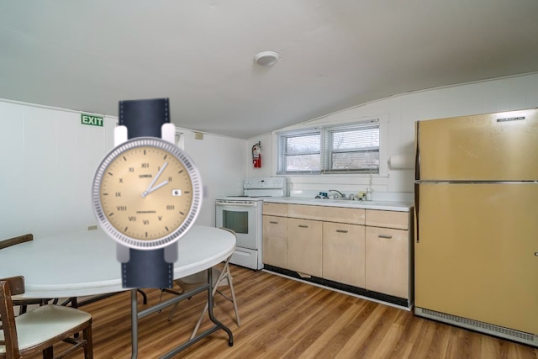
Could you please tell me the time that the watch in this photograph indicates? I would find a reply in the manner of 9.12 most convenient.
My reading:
2.06
